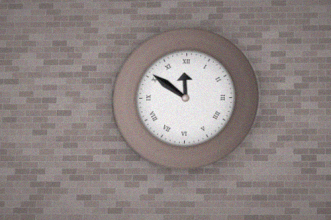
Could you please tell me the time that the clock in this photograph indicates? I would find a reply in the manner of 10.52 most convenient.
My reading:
11.51
